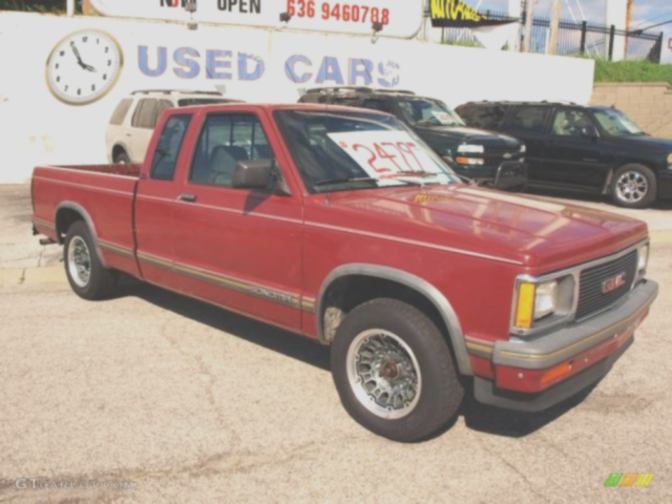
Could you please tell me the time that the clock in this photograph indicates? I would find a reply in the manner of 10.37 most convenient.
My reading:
3.55
